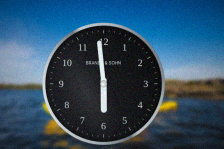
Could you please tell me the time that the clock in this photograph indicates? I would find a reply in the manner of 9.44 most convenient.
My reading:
5.59
